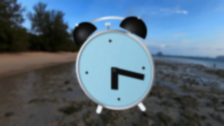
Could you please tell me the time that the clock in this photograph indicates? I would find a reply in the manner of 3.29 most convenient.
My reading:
6.18
